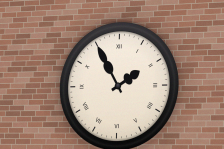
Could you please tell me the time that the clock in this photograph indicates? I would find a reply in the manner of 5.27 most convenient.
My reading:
1.55
